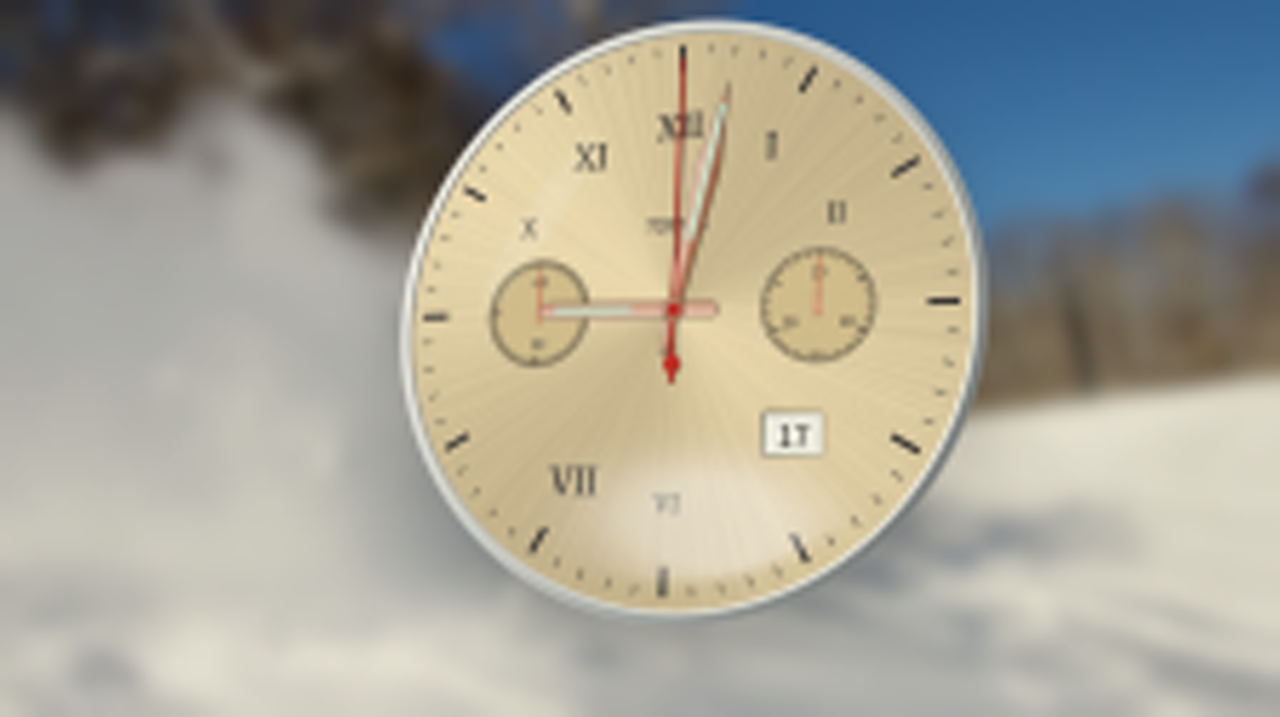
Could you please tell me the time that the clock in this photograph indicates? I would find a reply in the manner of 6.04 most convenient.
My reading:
9.02
